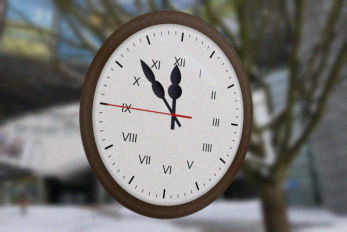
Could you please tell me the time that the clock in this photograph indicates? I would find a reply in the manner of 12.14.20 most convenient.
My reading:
11.52.45
